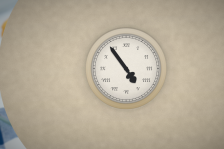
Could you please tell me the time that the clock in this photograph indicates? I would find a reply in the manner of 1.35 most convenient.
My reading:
4.54
